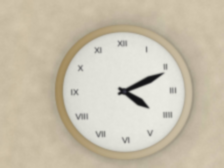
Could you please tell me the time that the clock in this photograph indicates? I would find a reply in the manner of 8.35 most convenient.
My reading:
4.11
